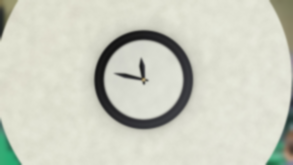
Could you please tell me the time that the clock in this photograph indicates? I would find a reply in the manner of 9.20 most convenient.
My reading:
11.47
